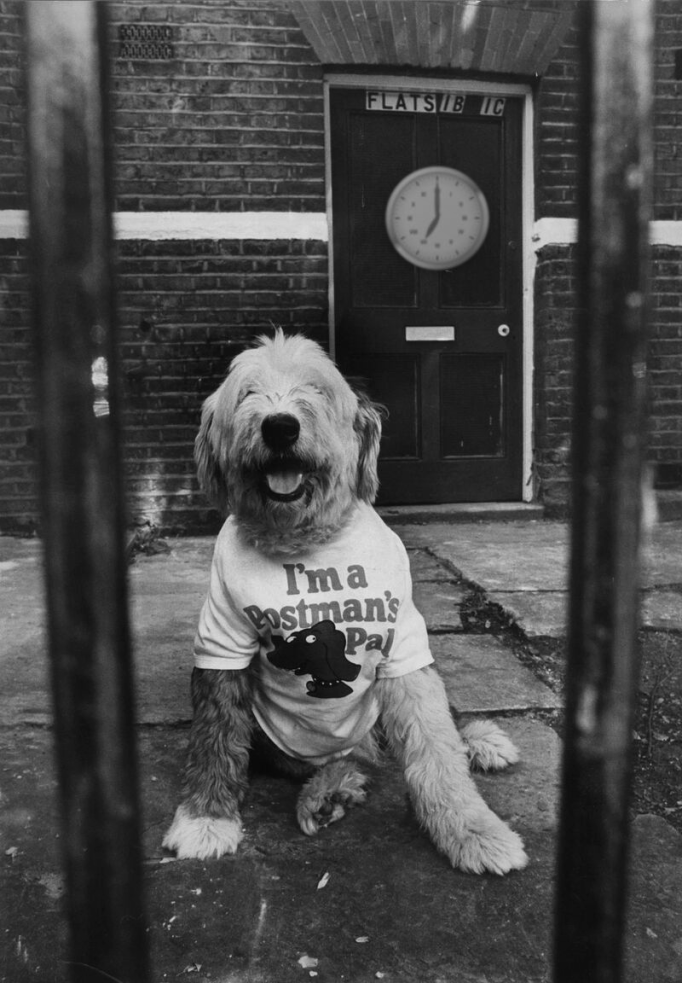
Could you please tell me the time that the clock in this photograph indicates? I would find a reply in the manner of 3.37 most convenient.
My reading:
7.00
